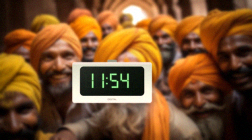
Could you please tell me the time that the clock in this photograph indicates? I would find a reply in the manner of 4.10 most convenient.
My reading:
11.54
